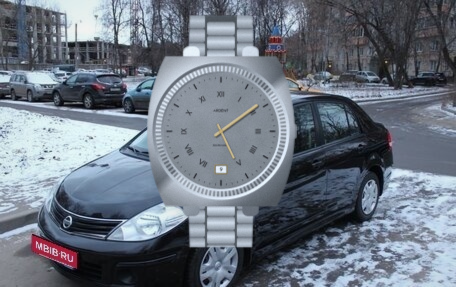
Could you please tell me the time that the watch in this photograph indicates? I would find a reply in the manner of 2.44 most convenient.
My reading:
5.09
